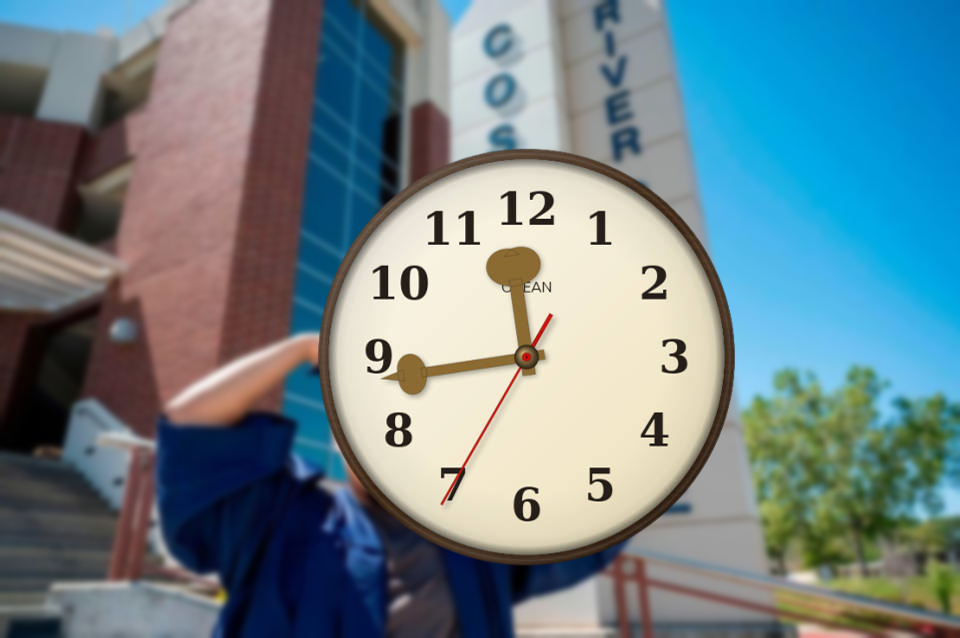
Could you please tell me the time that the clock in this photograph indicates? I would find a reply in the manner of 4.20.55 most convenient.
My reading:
11.43.35
